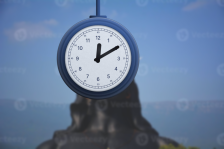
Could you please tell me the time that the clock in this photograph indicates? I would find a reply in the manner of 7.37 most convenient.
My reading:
12.10
